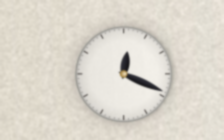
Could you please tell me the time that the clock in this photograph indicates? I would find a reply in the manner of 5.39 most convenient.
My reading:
12.19
